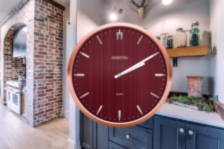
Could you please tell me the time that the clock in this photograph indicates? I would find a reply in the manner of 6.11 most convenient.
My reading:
2.10
